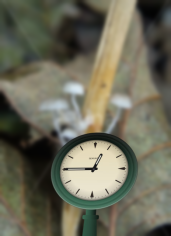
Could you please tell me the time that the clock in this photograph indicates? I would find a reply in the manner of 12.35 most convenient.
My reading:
12.45
